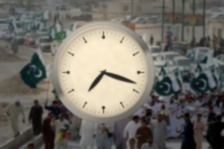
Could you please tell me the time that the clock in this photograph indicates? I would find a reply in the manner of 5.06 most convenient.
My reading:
7.18
